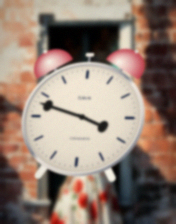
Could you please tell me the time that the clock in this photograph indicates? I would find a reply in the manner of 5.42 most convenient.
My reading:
3.48
